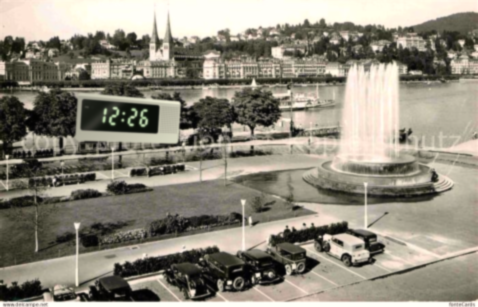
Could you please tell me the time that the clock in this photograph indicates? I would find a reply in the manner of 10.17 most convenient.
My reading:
12.26
